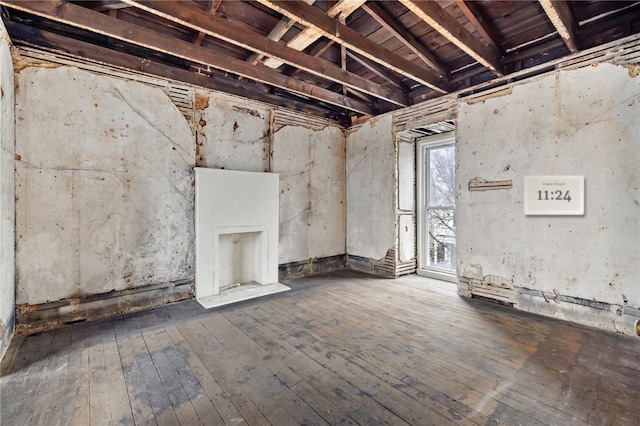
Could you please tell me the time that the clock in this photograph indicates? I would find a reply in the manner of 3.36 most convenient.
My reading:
11.24
